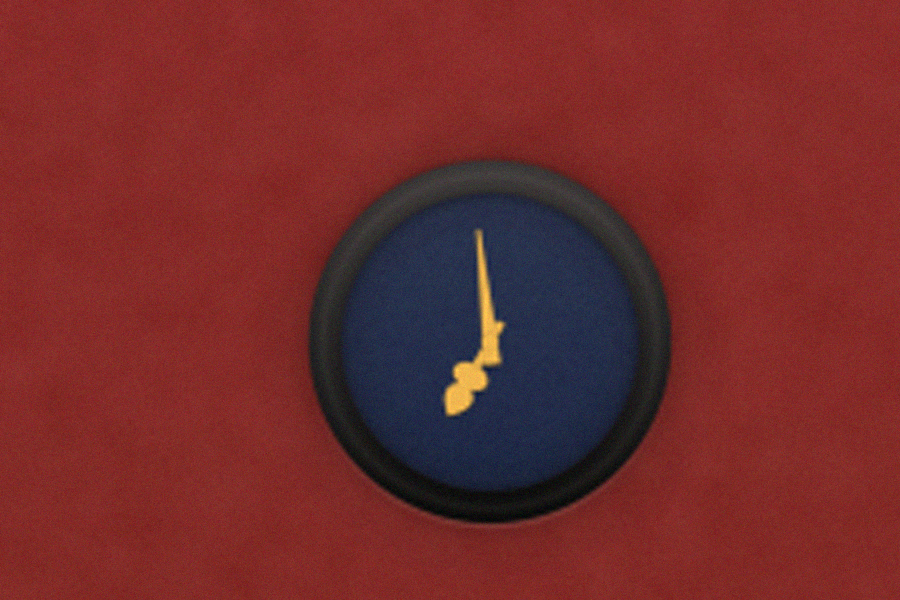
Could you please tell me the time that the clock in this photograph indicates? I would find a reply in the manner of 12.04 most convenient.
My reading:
6.59
